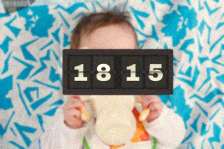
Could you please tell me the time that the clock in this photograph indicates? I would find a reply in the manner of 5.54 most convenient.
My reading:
18.15
